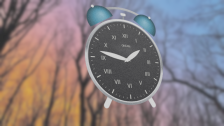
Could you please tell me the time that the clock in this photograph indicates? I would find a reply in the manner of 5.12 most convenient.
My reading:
1.47
